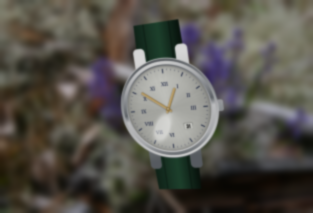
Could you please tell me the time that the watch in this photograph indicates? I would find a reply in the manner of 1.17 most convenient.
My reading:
12.51
